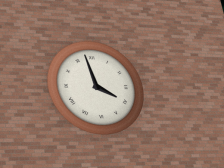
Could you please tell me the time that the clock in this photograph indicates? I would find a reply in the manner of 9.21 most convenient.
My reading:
3.58
